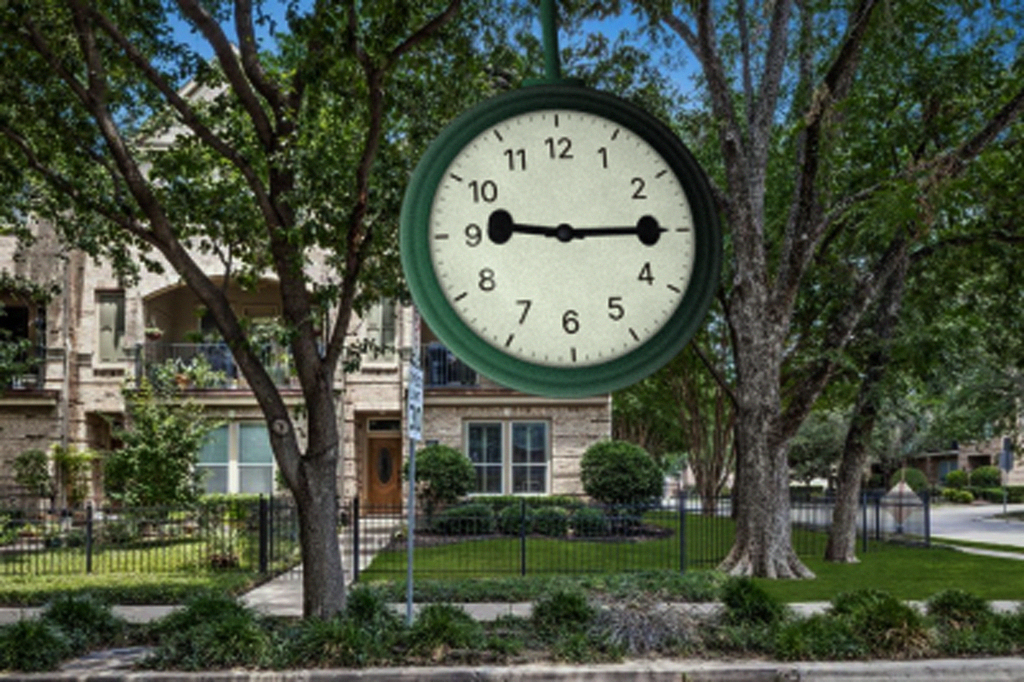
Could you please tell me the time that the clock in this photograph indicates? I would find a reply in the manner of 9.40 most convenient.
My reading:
9.15
